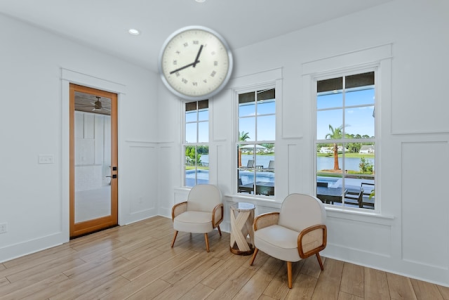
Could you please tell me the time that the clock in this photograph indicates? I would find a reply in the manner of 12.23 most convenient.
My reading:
12.41
